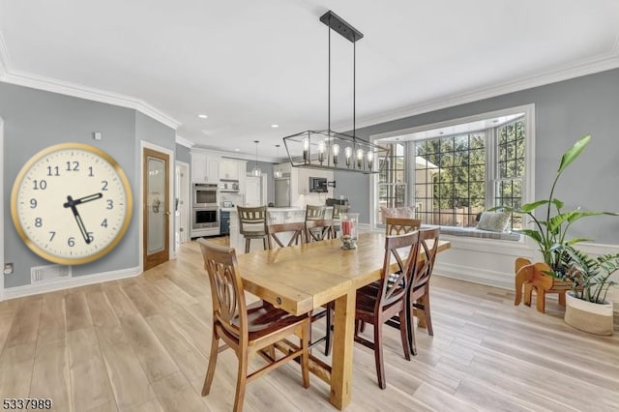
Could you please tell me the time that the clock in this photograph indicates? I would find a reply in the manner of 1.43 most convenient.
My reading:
2.26
